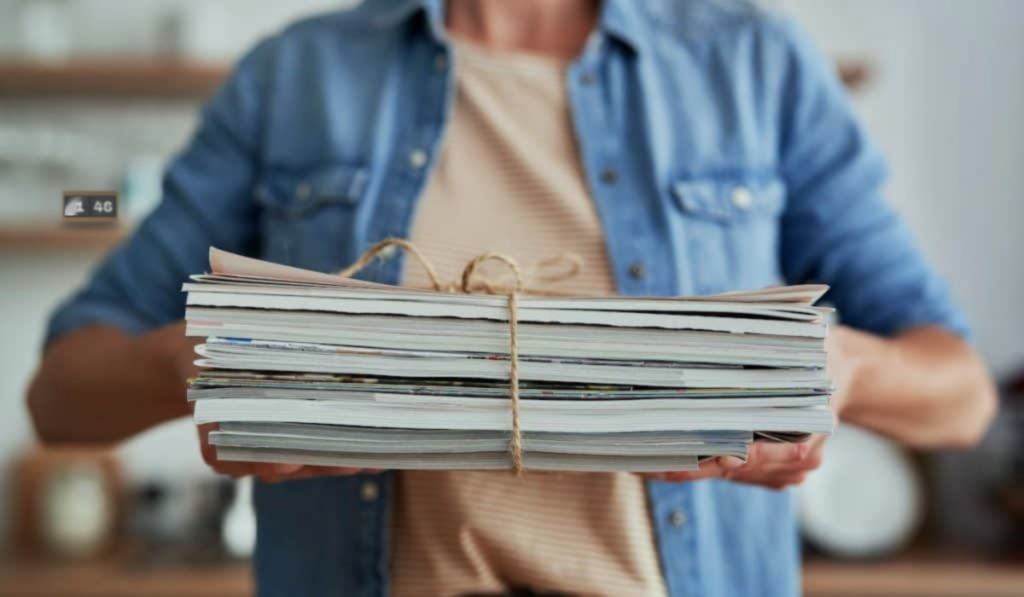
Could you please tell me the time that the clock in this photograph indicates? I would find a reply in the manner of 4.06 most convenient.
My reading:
1.46
